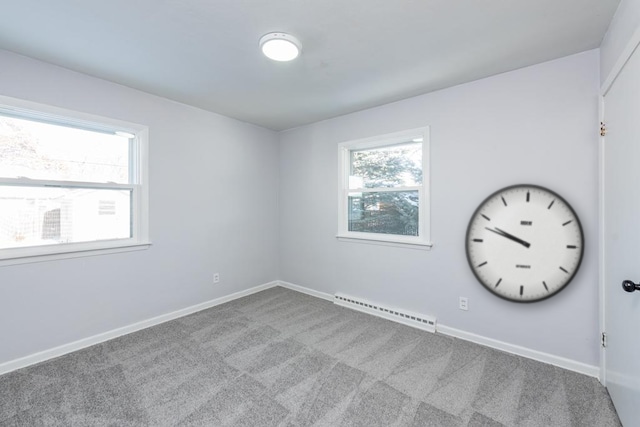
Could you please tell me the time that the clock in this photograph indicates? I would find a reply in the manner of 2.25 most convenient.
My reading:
9.48
